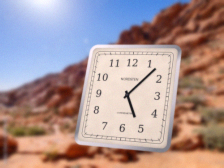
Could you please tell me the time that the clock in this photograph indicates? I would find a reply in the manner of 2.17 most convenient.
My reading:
5.07
